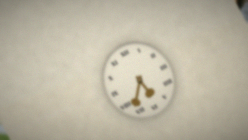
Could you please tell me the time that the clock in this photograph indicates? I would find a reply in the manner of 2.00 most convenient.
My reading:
5.37
